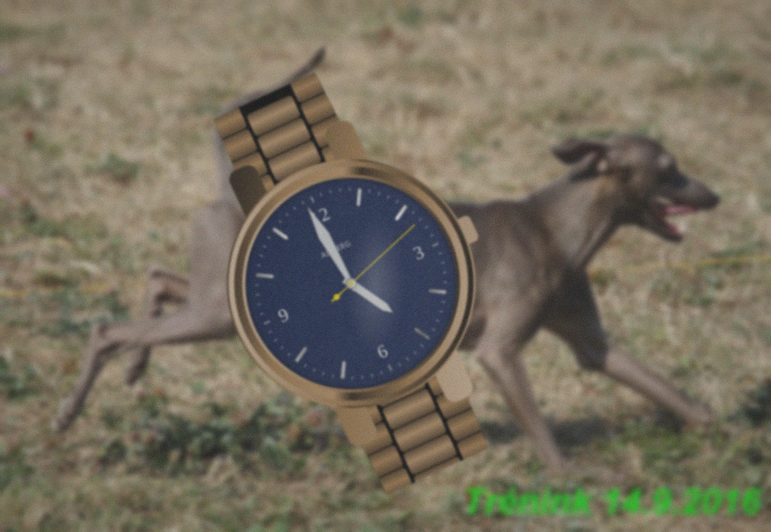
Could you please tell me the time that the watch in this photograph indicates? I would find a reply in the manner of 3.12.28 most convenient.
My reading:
4.59.12
